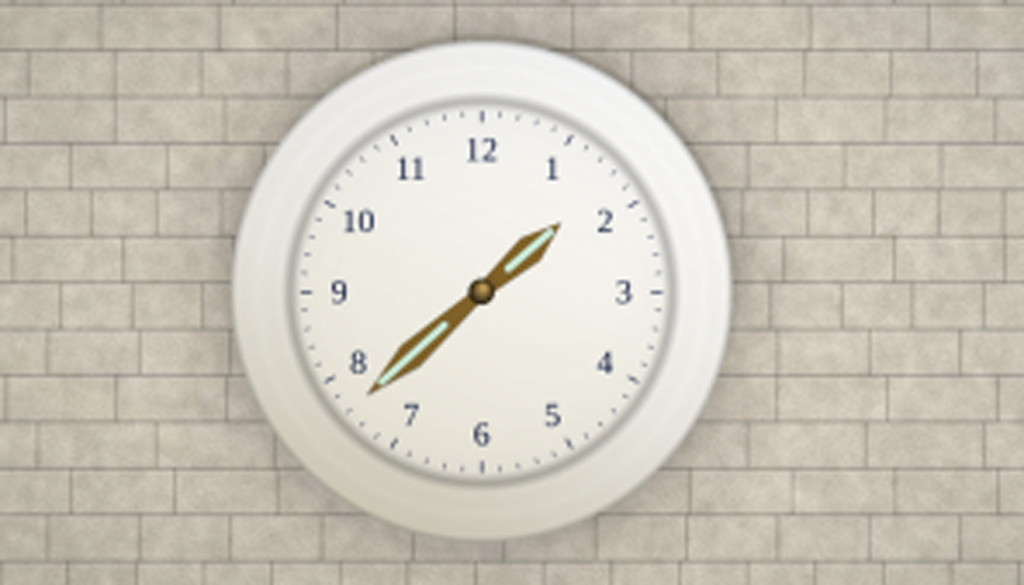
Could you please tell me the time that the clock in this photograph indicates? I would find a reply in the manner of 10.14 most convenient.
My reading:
1.38
